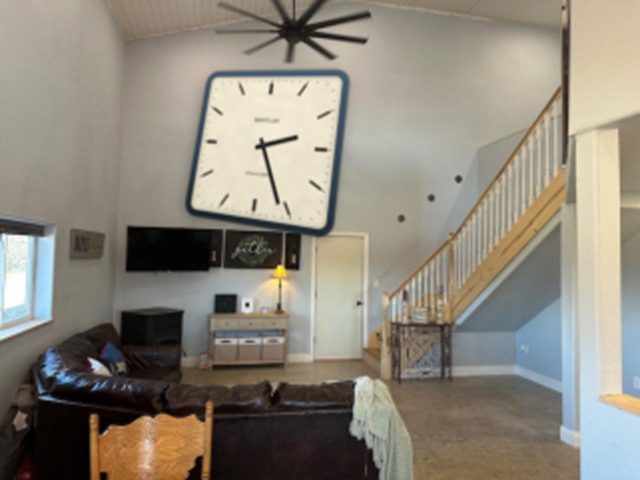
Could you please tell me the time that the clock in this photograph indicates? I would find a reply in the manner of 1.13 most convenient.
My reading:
2.26
